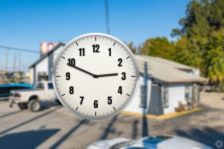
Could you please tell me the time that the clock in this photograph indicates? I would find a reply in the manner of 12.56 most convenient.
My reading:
2.49
